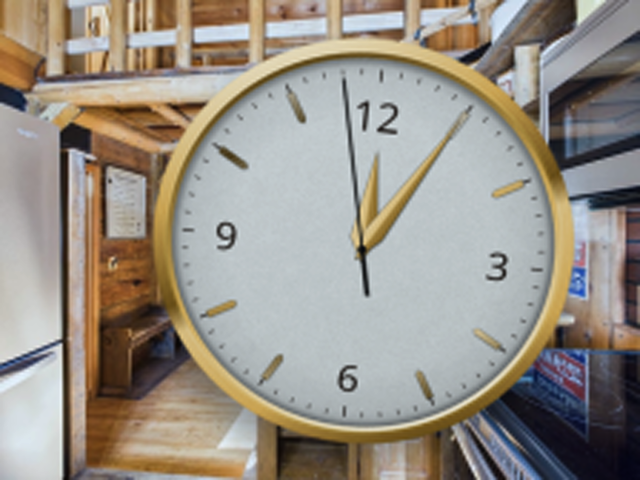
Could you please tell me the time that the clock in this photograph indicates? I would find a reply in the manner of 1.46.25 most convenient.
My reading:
12.04.58
